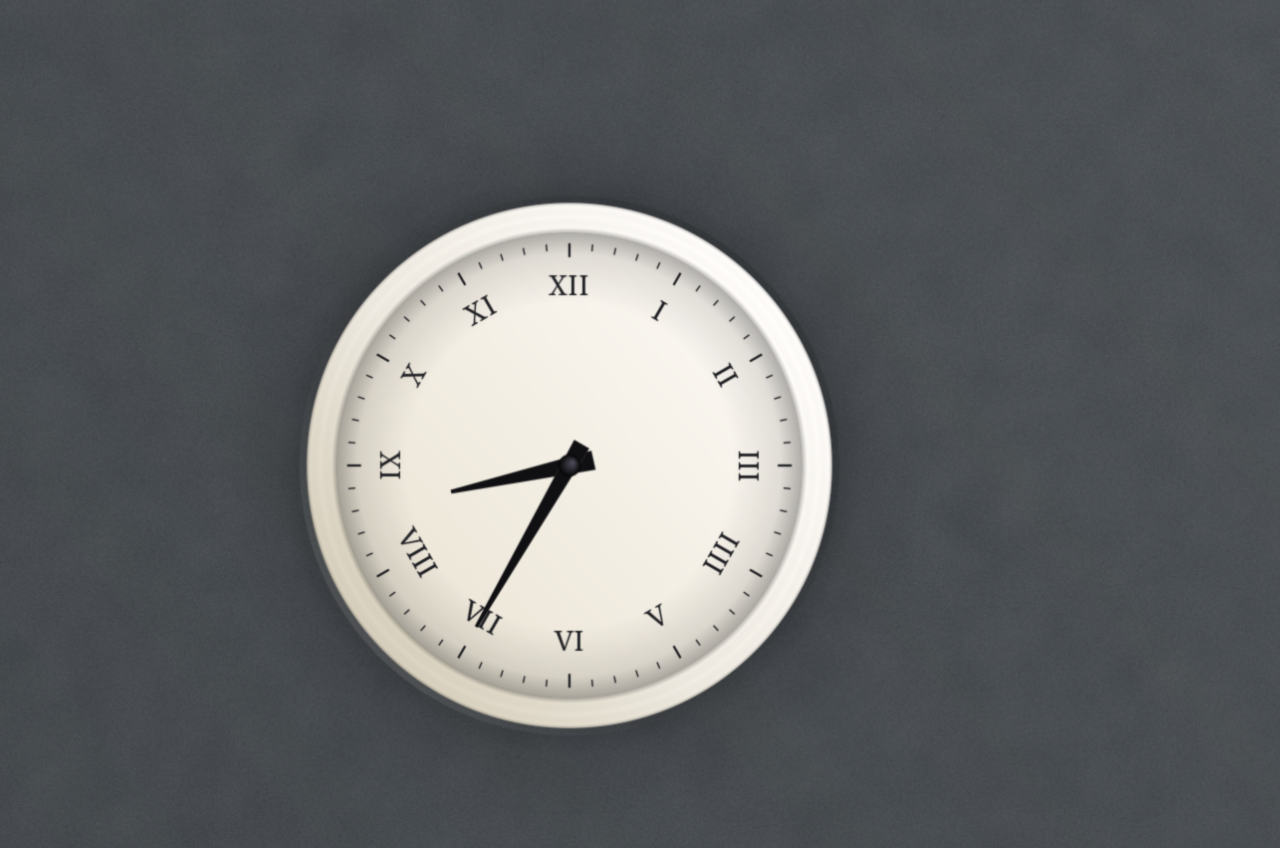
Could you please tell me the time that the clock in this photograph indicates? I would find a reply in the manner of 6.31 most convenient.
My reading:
8.35
